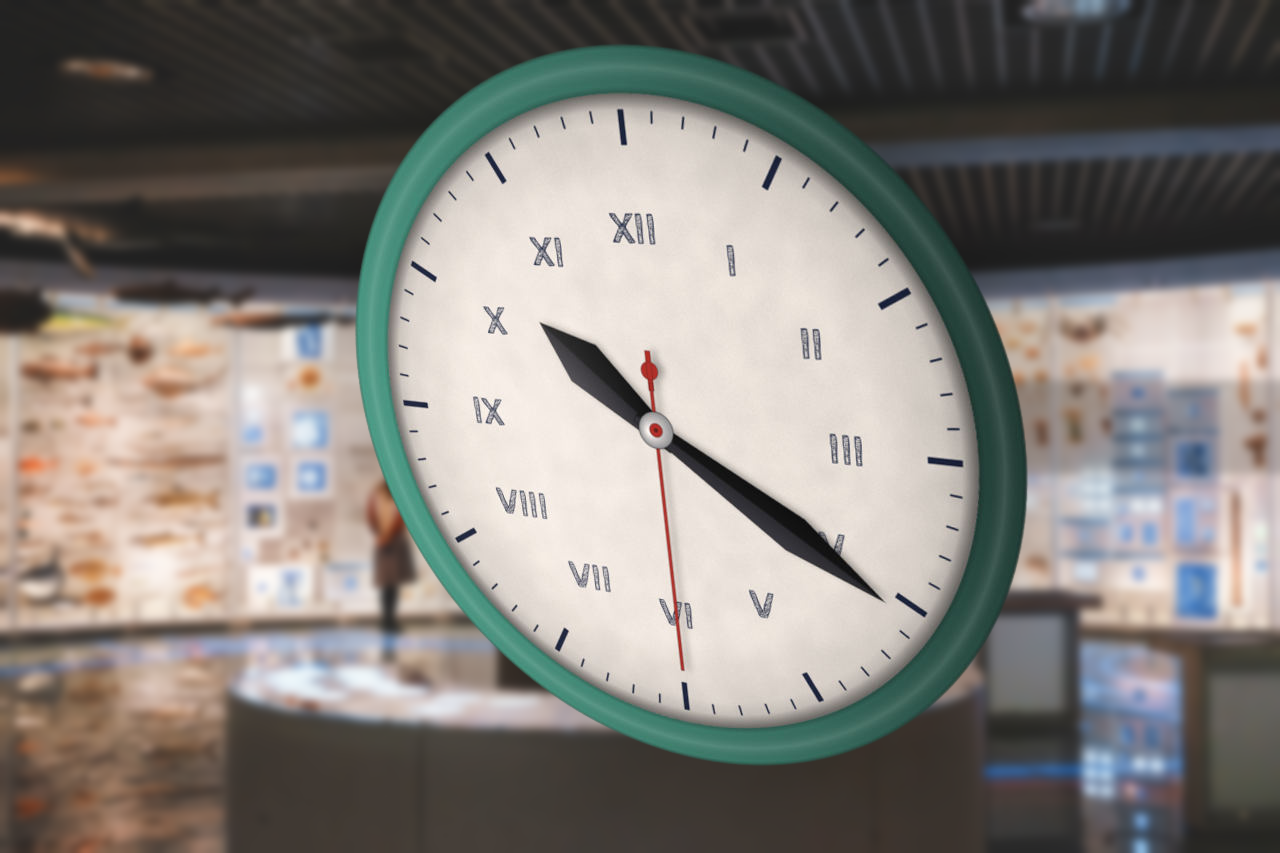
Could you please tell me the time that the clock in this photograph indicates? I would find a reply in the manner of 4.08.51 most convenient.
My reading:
10.20.30
